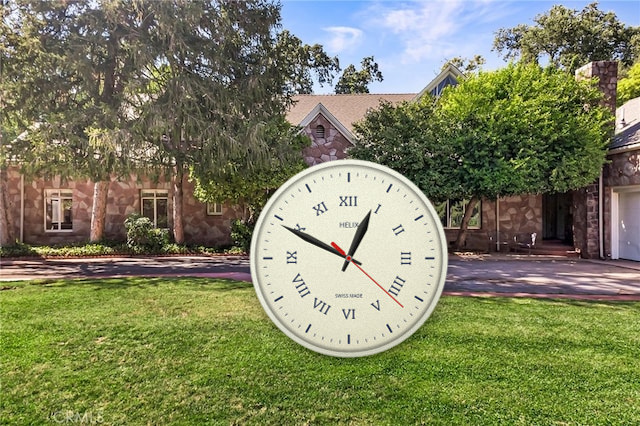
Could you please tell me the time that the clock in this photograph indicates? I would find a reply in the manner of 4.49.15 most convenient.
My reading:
12.49.22
